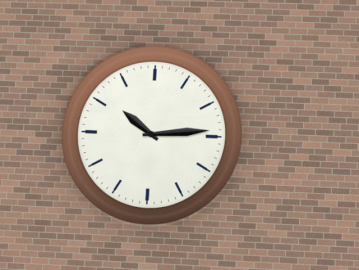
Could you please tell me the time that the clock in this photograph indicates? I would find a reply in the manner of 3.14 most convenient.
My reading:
10.14
